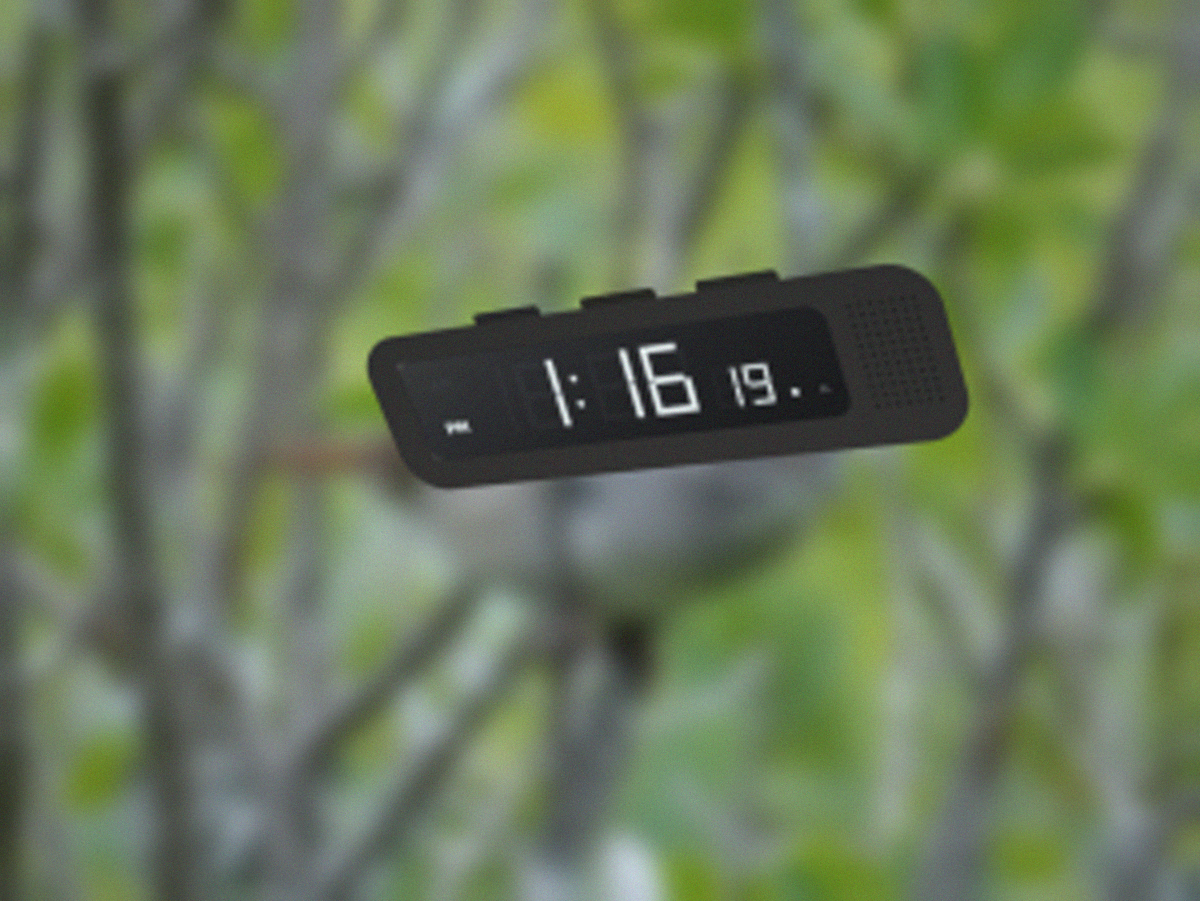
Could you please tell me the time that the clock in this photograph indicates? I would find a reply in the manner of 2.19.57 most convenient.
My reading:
1.16.19
